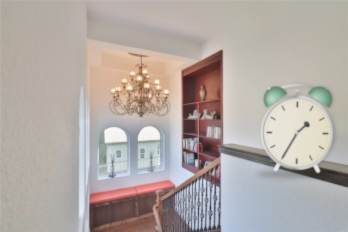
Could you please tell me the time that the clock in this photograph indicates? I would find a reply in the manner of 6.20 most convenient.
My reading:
1.35
